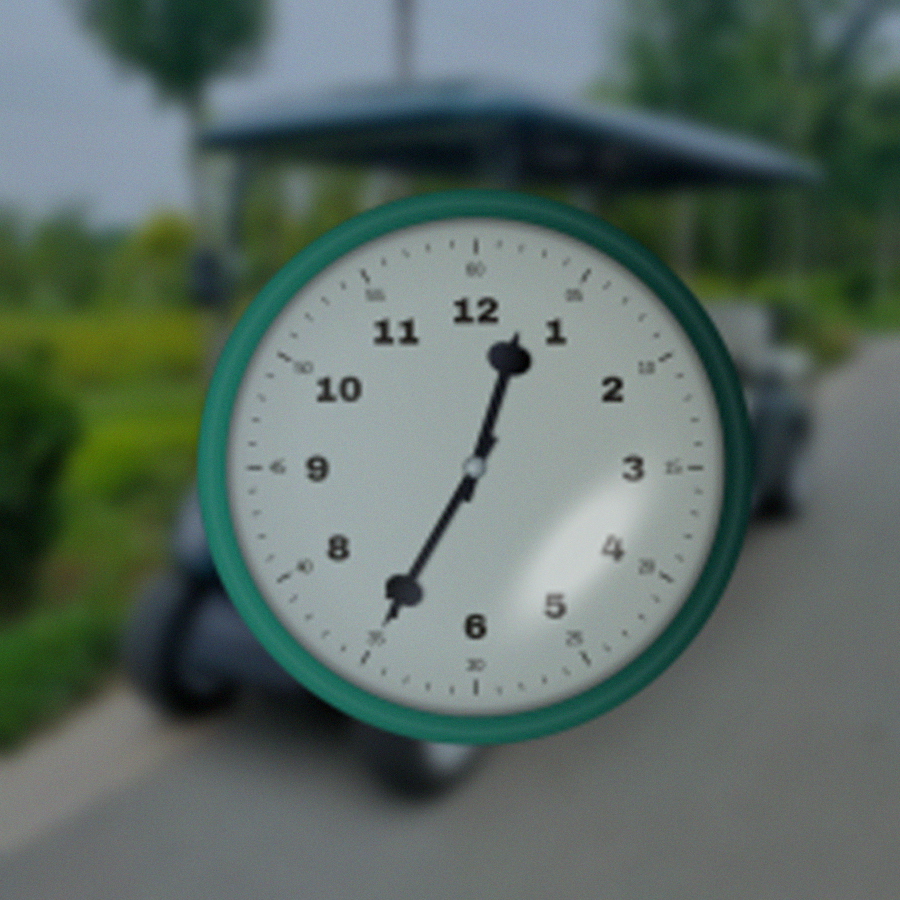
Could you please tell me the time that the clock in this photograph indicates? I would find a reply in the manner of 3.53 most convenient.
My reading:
12.35
